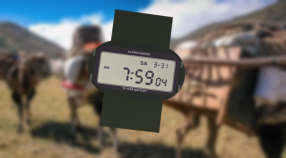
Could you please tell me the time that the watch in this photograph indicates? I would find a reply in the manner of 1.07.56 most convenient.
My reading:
7.59.04
